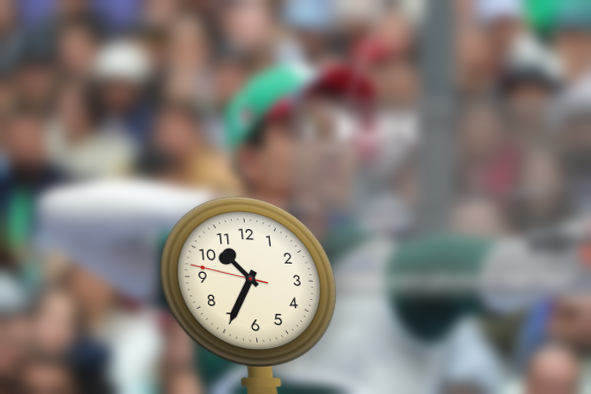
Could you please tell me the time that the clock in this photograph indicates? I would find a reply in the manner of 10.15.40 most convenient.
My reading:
10.34.47
